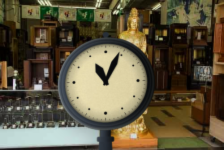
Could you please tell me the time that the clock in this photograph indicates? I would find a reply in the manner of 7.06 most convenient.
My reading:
11.04
